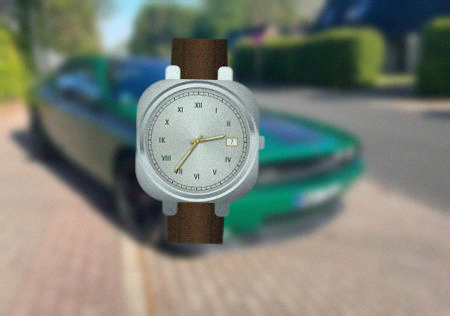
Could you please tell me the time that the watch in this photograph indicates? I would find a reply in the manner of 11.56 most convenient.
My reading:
2.36
